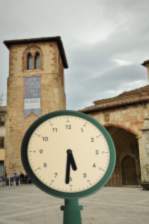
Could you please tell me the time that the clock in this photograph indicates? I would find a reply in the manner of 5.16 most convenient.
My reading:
5.31
